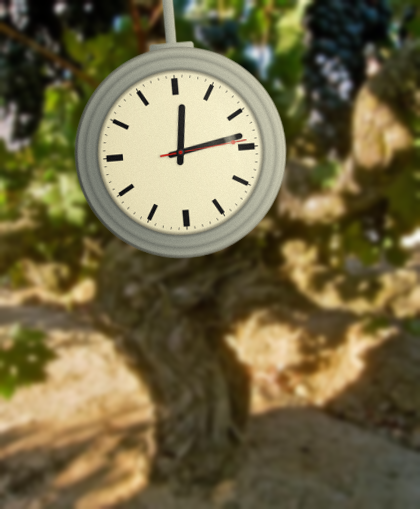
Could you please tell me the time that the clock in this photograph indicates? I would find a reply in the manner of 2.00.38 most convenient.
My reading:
12.13.14
